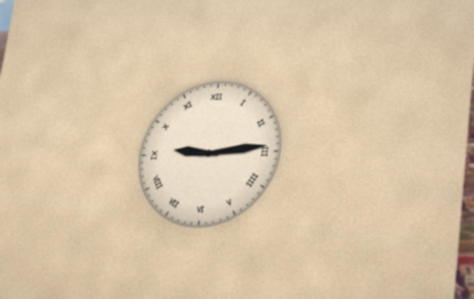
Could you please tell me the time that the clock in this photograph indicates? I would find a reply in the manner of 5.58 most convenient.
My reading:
9.14
